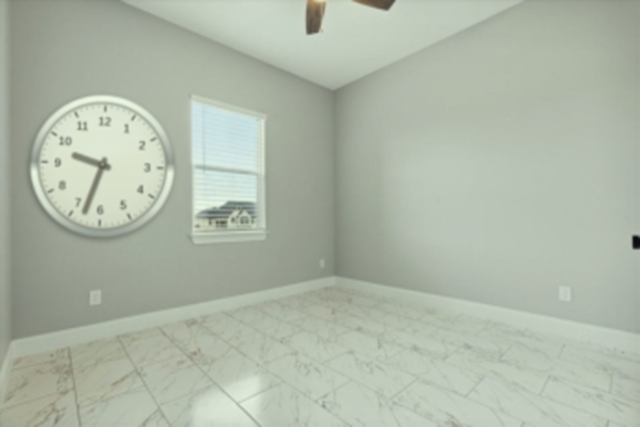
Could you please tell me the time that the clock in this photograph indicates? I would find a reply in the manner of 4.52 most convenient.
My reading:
9.33
